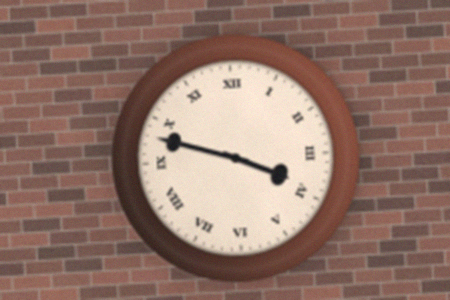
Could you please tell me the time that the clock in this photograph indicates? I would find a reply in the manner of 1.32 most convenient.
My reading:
3.48
